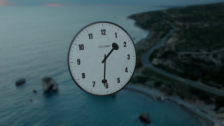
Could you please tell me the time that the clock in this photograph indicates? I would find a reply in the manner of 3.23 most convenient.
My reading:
1.31
